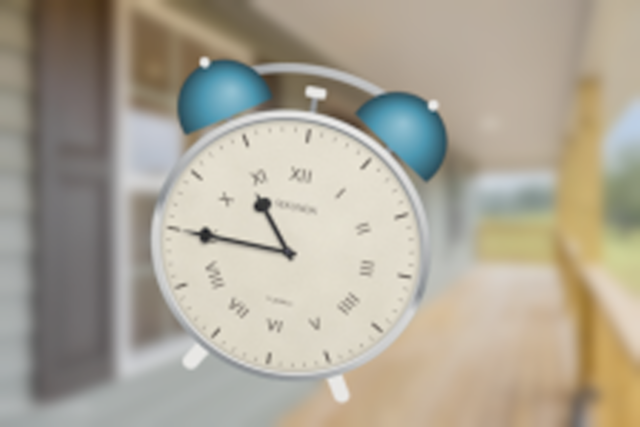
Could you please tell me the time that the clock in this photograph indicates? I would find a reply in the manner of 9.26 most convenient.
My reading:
10.45
